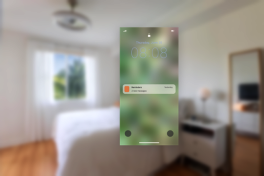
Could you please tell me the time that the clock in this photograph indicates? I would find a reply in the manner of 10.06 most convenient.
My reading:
8.08
